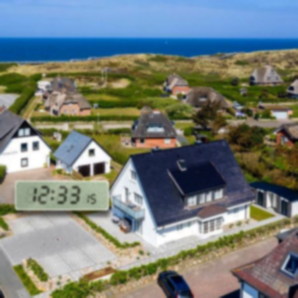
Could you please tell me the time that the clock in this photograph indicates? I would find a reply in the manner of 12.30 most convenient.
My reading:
12.33
